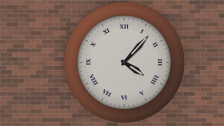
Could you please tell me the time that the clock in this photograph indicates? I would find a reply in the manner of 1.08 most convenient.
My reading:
4.07
